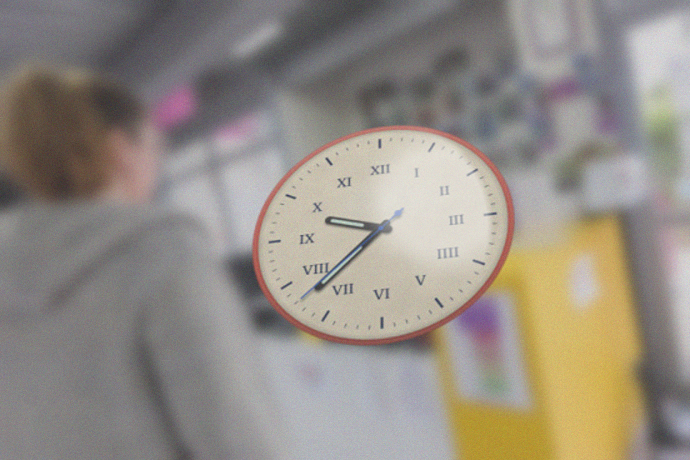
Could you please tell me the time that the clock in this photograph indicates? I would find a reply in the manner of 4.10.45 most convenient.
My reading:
9.37.38
